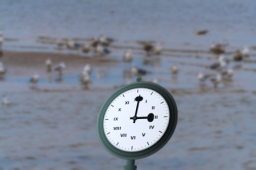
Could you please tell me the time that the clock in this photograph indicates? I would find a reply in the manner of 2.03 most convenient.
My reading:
3.01
